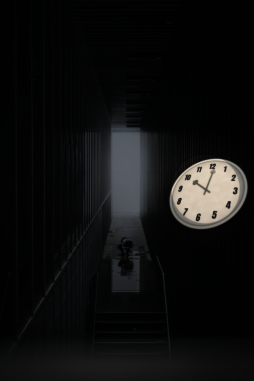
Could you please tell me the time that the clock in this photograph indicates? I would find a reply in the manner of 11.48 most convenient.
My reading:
10.01
